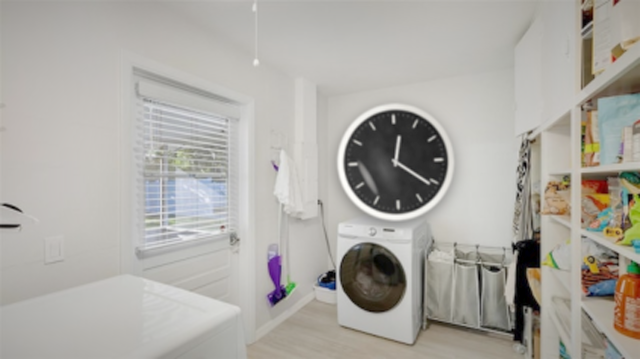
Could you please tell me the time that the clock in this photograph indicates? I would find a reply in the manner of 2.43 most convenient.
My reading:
12.21
